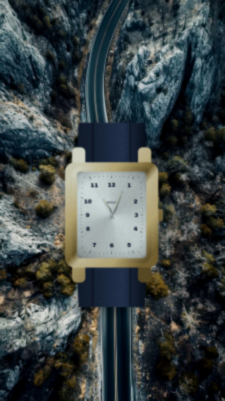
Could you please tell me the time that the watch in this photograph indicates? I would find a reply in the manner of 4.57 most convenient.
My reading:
11.04
